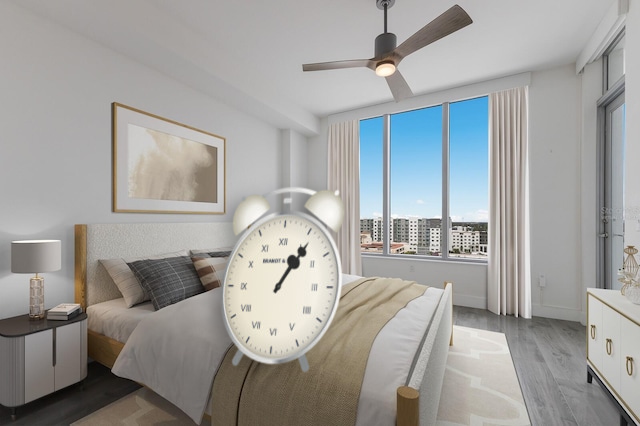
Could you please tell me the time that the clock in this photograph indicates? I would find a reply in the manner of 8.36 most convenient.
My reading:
1.06
